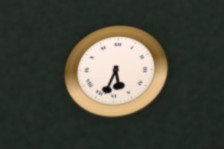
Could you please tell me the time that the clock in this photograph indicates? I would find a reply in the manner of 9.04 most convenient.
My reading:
5.33
